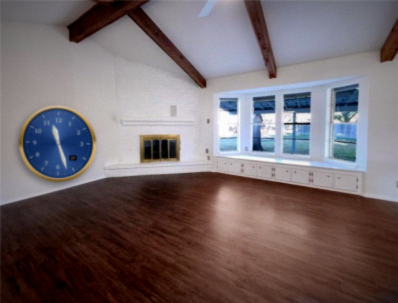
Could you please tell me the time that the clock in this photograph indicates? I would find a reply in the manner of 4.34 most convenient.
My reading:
11.27
